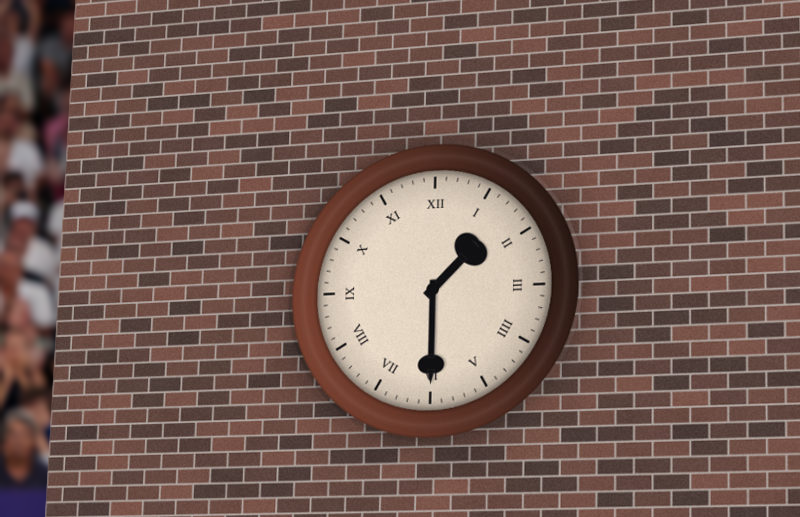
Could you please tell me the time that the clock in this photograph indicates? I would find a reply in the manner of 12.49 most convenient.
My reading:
1.30
